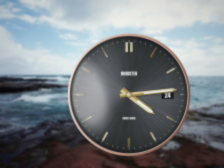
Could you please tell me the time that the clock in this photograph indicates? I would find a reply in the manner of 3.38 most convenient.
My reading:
4.14
